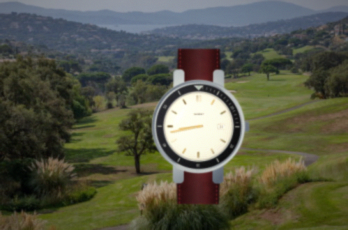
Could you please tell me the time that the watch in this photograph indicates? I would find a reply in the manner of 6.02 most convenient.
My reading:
8.43
